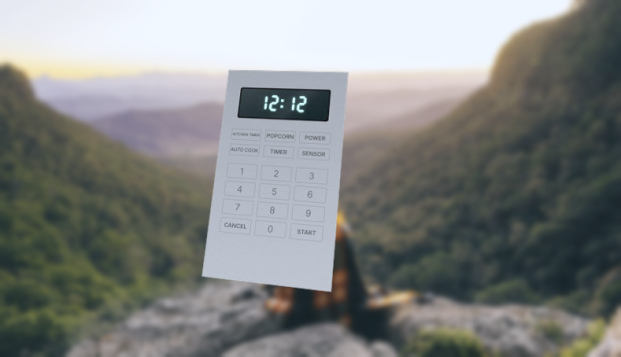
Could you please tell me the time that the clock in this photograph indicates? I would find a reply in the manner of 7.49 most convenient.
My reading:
12.12
